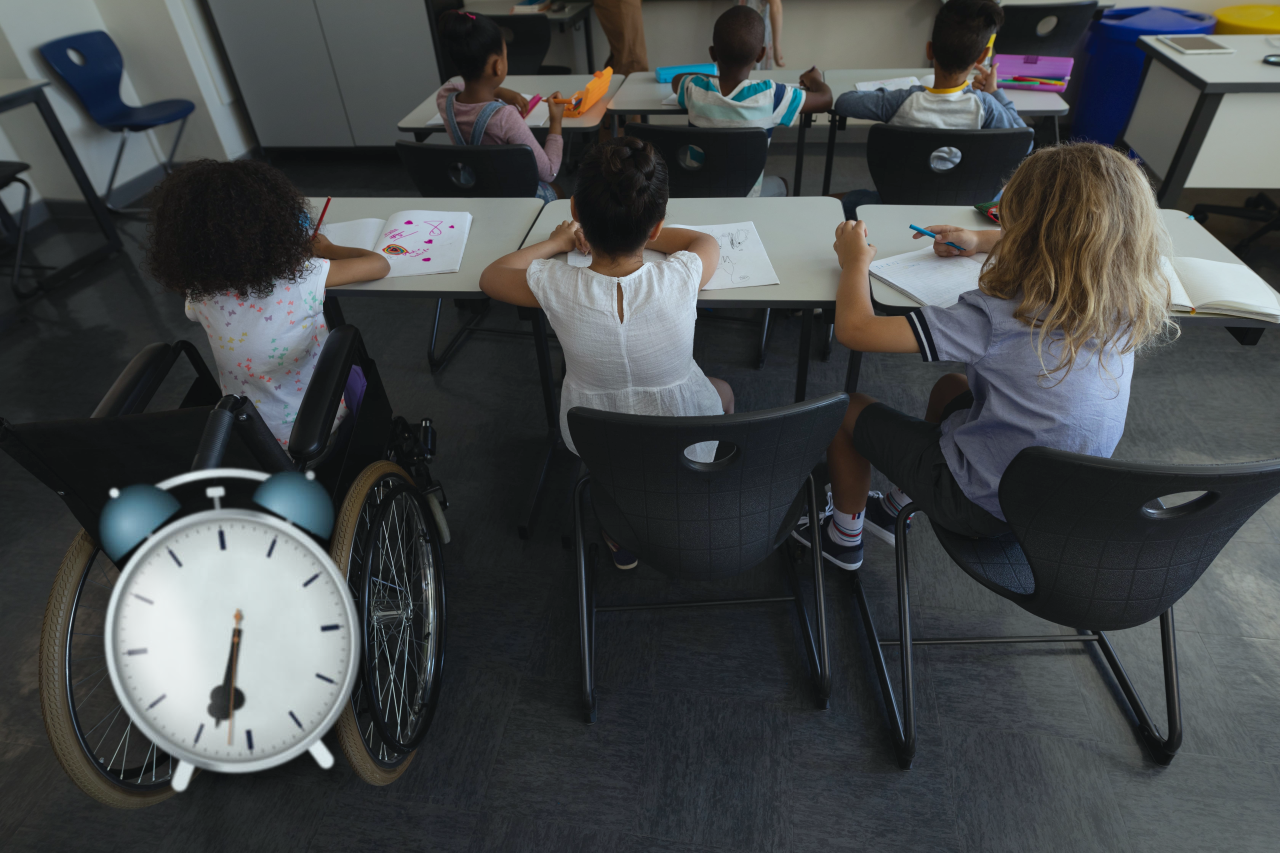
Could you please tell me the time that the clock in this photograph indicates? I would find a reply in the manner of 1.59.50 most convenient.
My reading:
6.33.32
